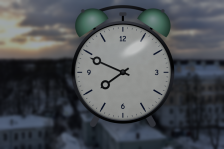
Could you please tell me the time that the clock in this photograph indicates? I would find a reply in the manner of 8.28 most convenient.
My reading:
7.49
